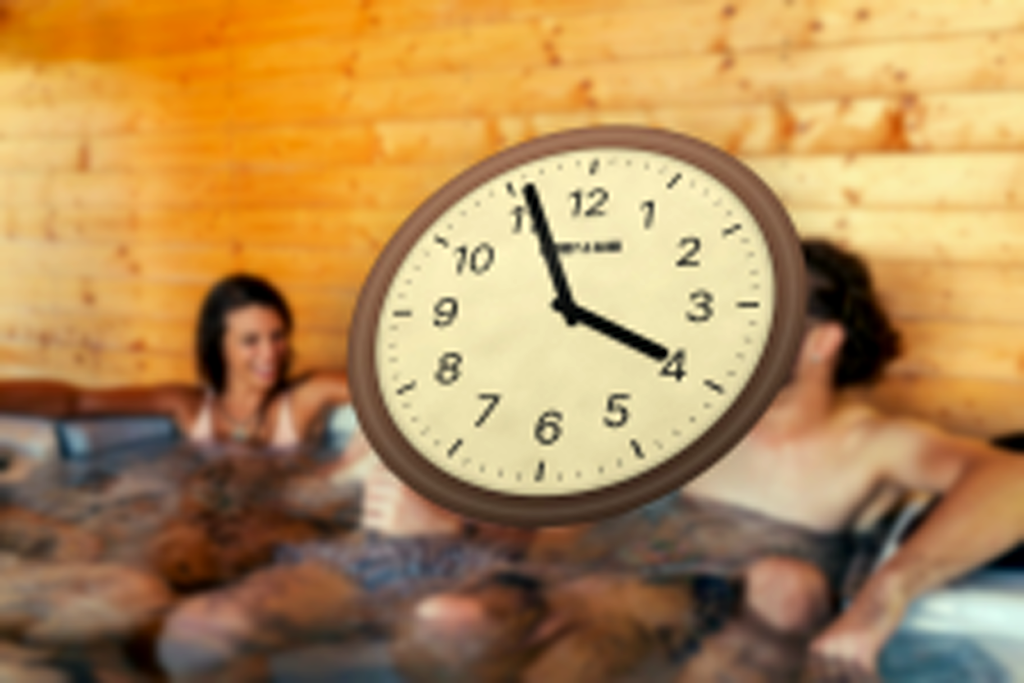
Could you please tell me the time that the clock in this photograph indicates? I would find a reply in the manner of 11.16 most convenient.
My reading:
3.56
